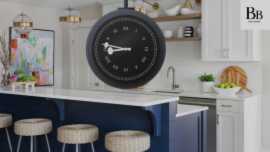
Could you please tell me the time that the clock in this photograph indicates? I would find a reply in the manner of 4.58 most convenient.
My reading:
8.47
